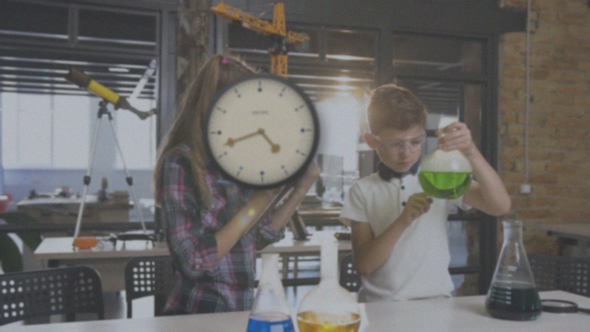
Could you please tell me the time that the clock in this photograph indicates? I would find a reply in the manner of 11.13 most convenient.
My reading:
4.42
